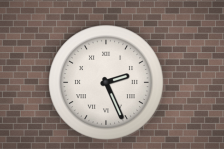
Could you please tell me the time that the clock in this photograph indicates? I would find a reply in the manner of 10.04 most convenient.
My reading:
2.26
